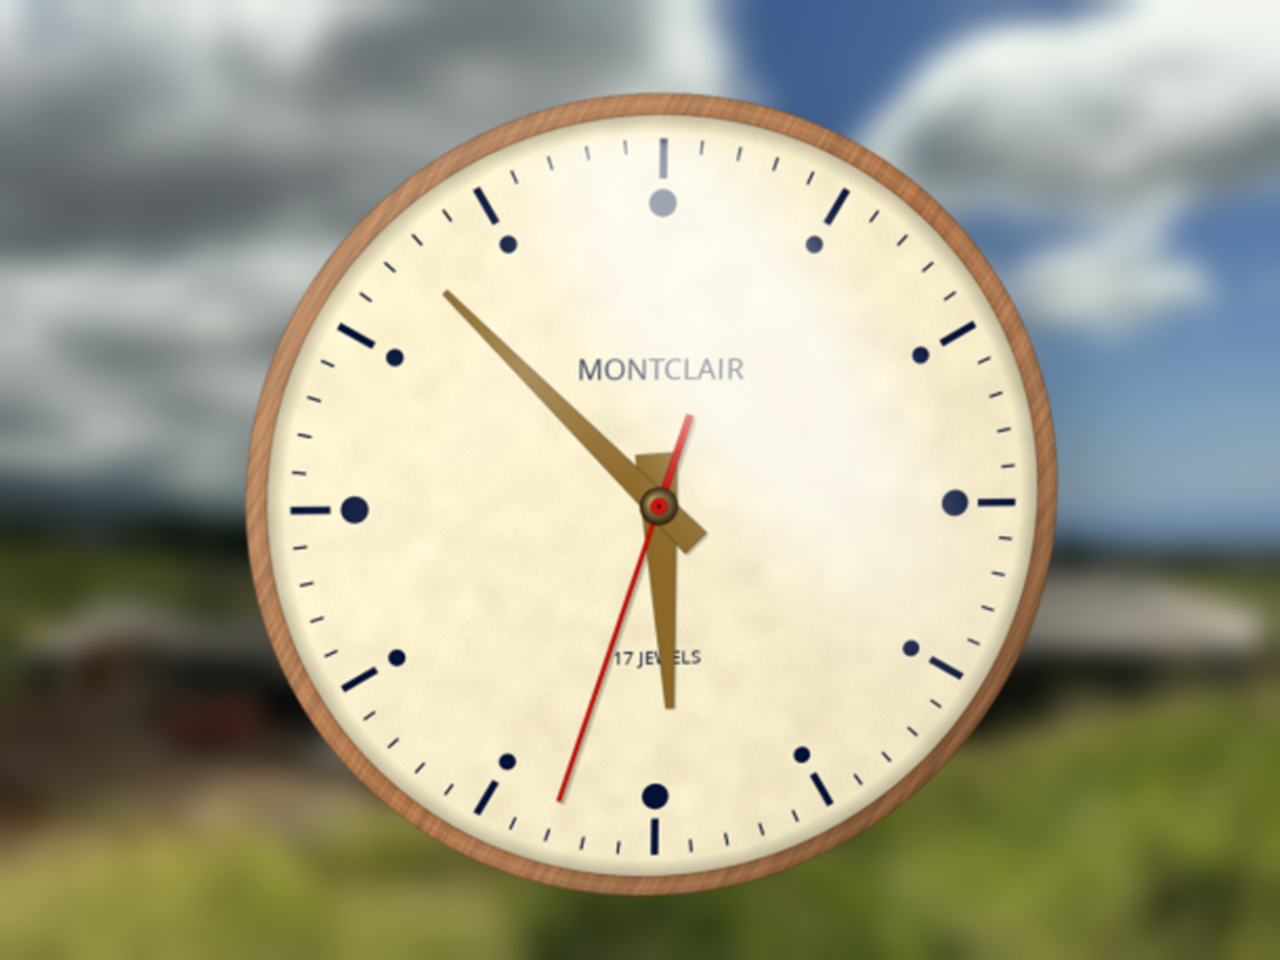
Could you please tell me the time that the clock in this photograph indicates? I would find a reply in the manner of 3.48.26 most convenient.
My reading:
5.52.33
